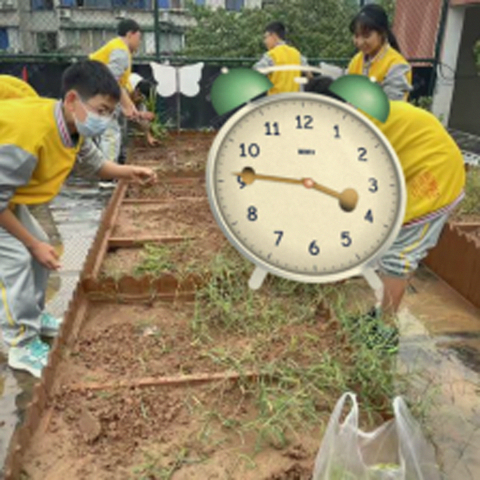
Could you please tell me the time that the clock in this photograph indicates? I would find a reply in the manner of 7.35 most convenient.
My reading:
3.46
